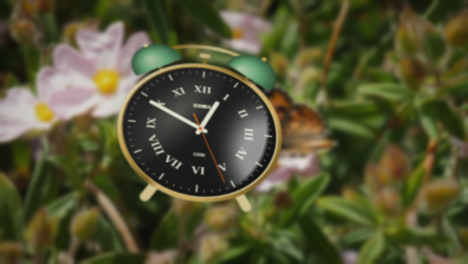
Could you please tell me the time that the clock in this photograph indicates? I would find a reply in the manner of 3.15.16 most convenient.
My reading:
12.49.26
